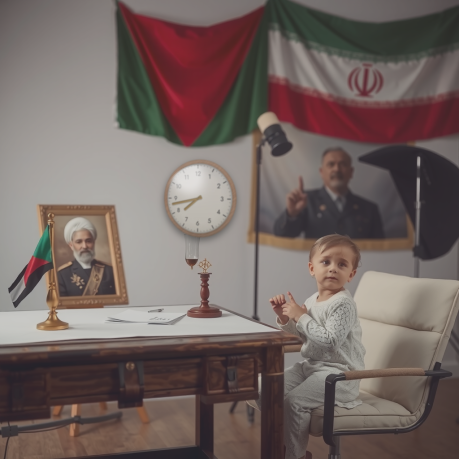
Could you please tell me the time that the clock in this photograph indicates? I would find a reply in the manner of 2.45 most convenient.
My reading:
7.43
